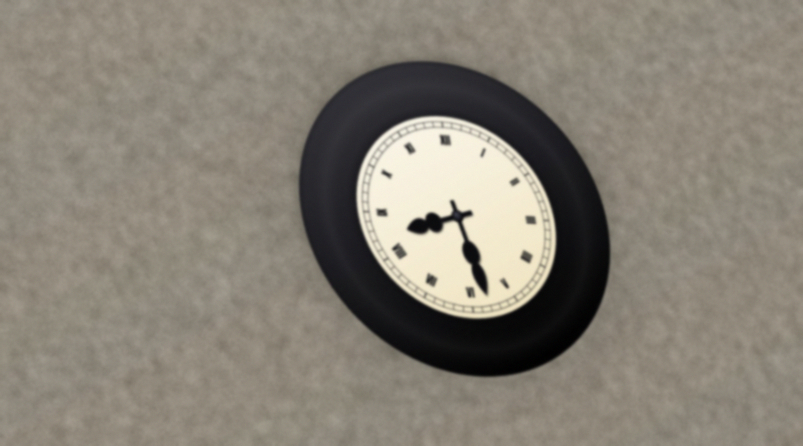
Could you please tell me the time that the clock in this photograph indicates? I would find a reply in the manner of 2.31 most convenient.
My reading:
8.28
